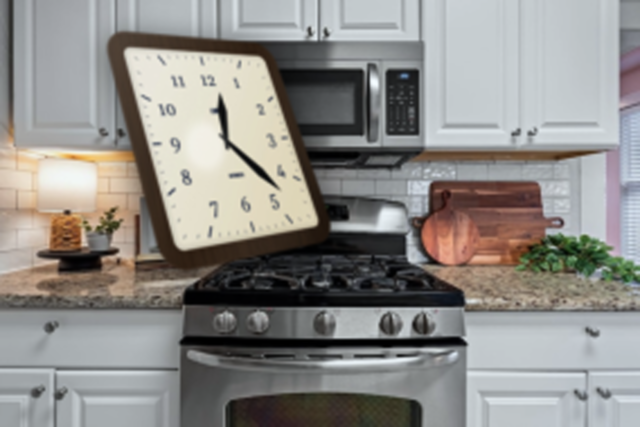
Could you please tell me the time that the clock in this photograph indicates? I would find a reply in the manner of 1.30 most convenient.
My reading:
12.23
